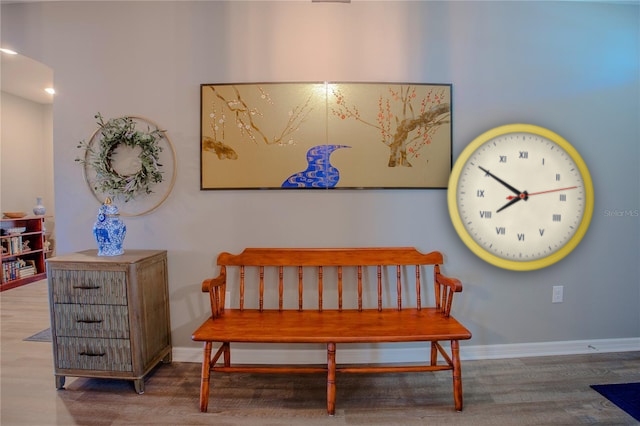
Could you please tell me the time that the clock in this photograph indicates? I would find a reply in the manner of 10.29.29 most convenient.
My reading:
7.50.13
